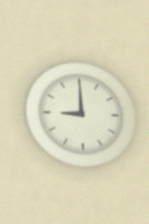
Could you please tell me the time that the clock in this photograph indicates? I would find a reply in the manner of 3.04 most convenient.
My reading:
9.00
